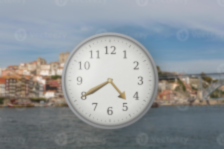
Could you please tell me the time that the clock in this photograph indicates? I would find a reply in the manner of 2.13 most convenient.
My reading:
4.40
